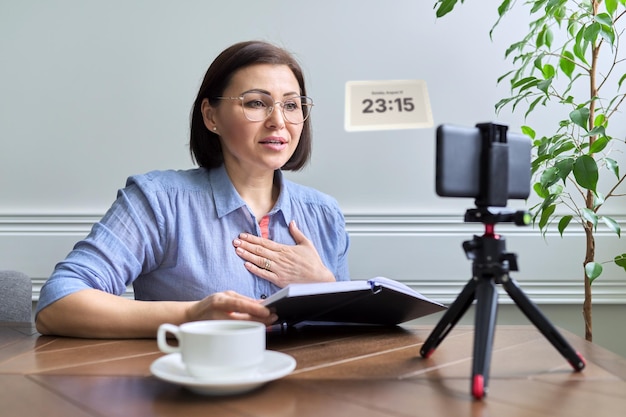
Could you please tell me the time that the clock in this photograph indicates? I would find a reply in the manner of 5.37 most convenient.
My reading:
23.15
